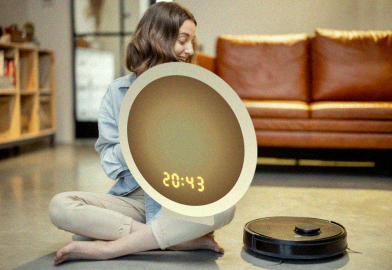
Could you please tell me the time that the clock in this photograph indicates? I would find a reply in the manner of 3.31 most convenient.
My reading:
20.43
